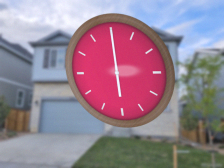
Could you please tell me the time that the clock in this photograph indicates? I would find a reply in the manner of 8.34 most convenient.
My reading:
6.00
